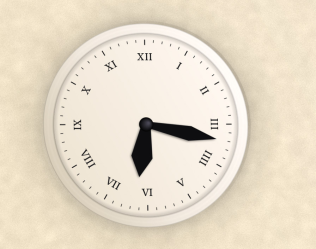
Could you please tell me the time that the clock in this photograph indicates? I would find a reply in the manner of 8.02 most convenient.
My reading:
6.17
